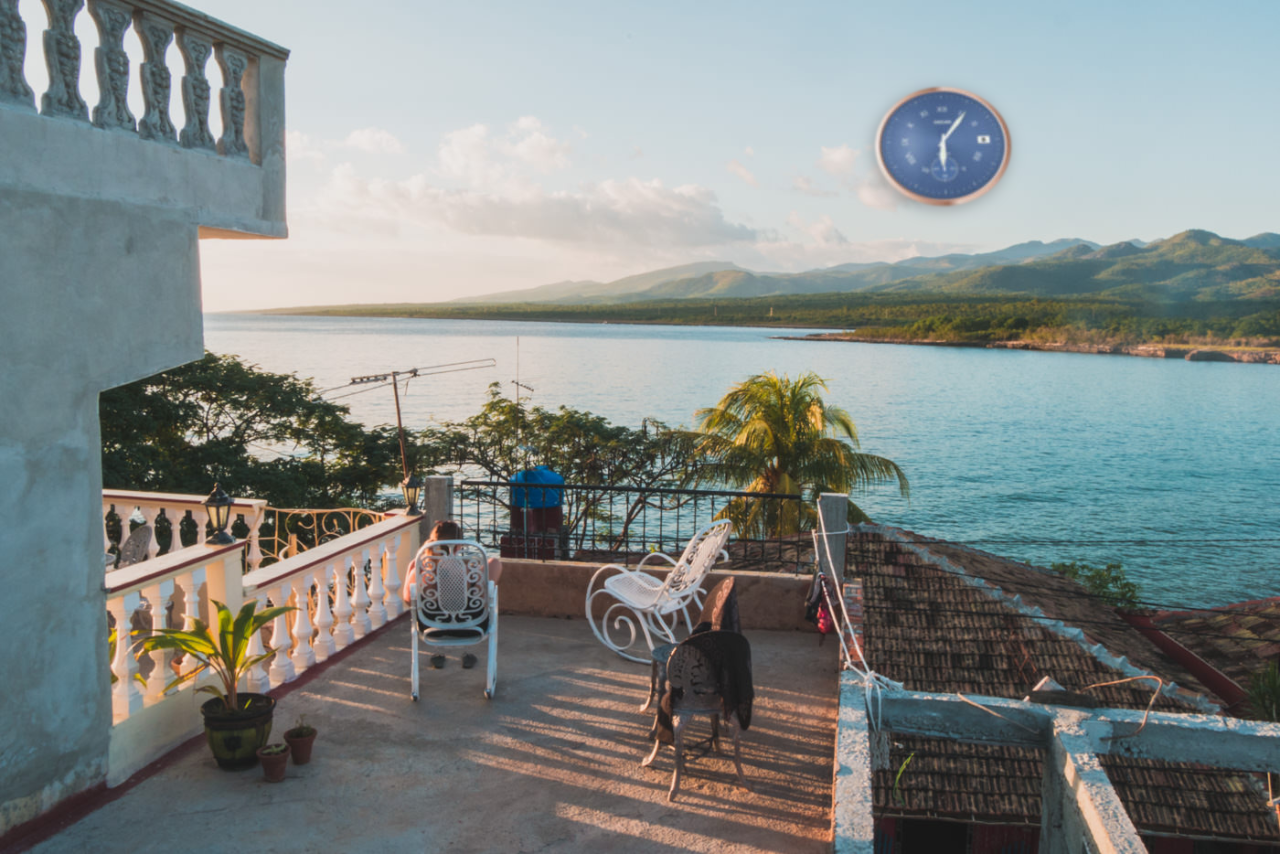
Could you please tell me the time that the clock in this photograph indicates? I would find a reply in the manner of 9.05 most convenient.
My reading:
6.06
